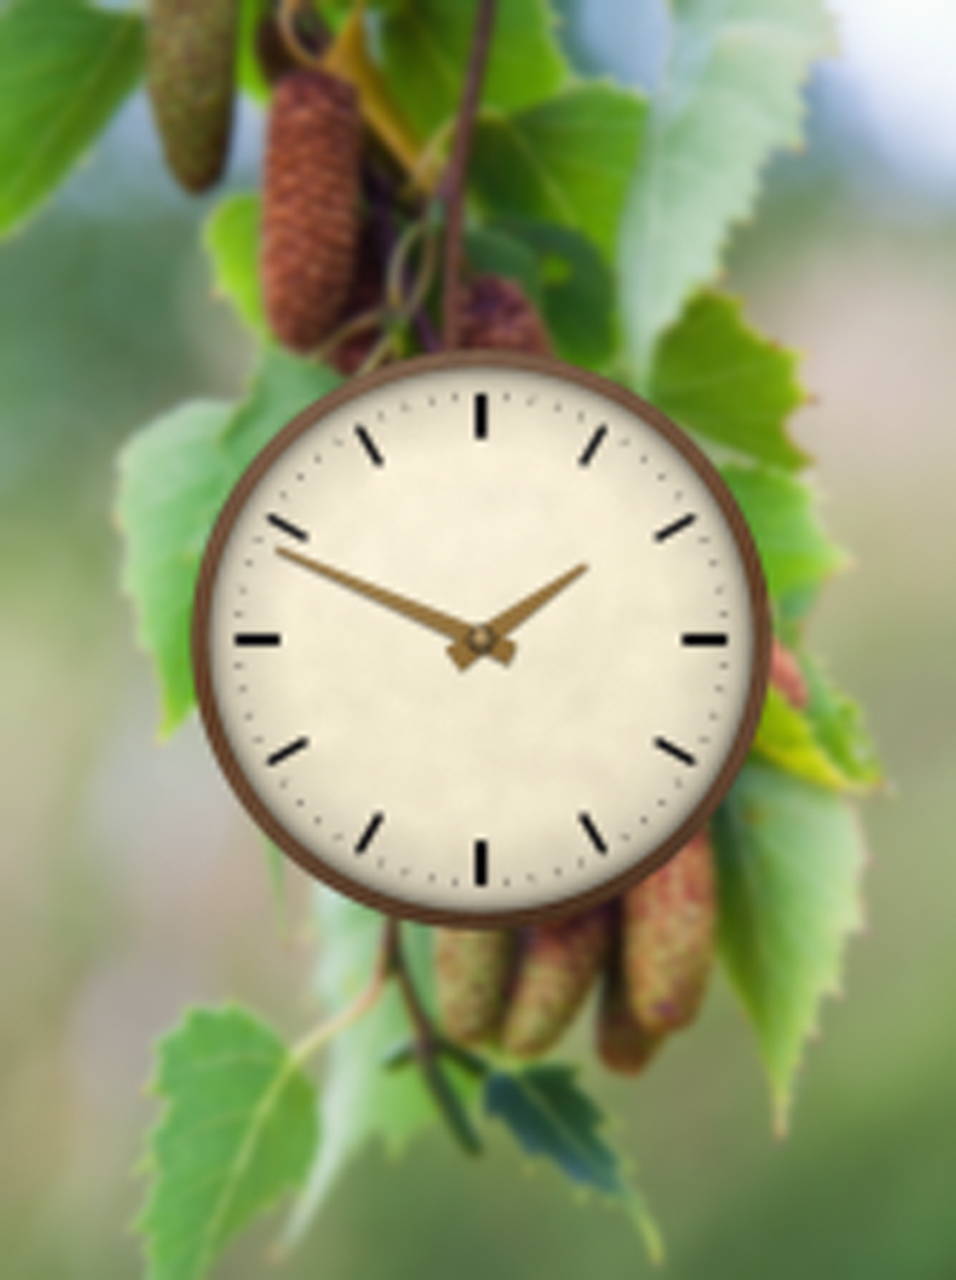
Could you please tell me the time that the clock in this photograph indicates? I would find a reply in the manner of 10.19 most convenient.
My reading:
1.49
